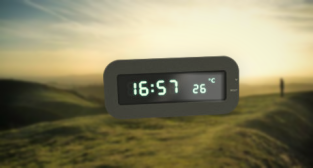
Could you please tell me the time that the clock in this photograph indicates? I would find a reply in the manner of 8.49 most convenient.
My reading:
16.57
